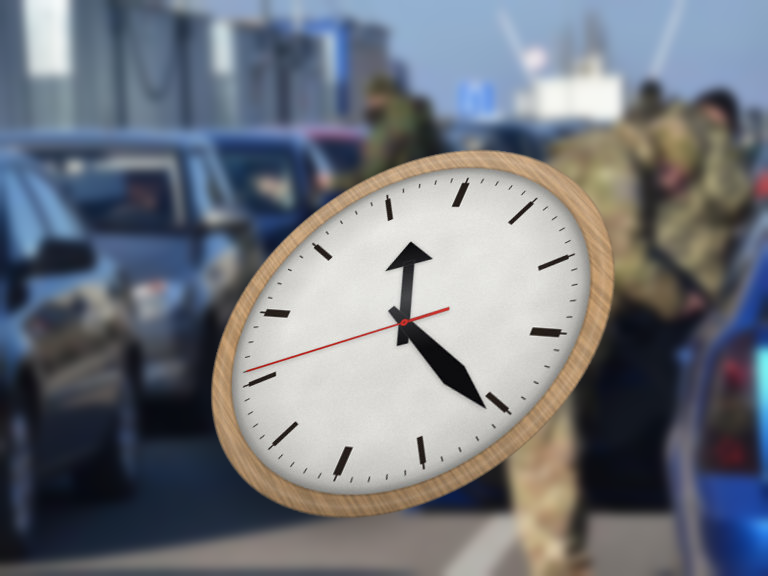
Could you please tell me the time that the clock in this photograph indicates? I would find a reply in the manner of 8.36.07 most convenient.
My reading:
11.20.41
